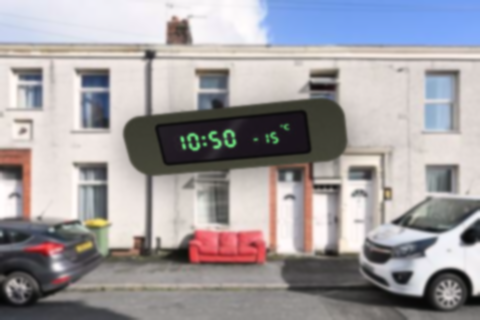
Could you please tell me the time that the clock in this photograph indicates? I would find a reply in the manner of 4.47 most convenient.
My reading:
10.50
